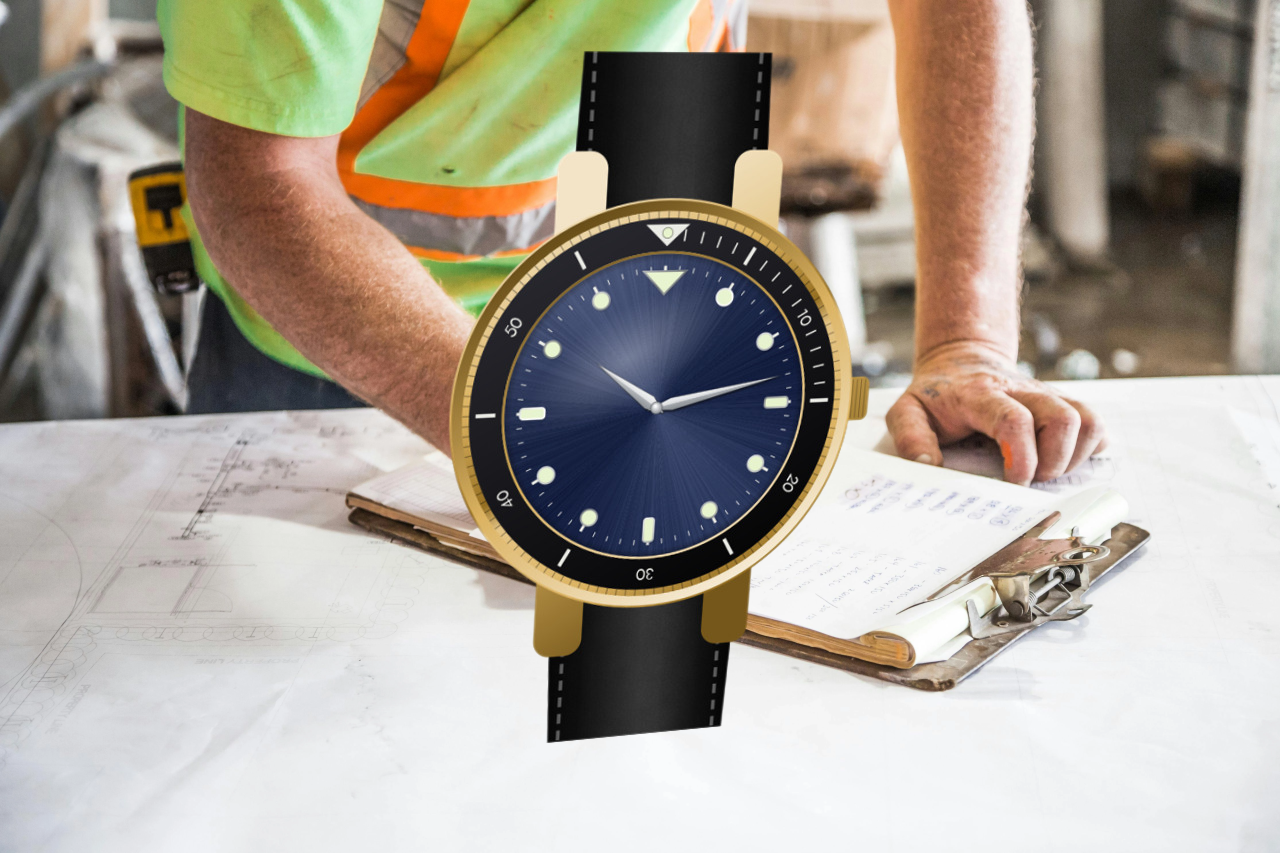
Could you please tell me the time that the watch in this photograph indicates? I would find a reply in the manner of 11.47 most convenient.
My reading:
10.13
